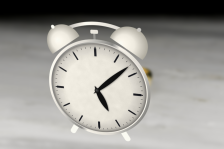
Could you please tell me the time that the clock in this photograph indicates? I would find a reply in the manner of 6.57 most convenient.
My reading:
5.08
